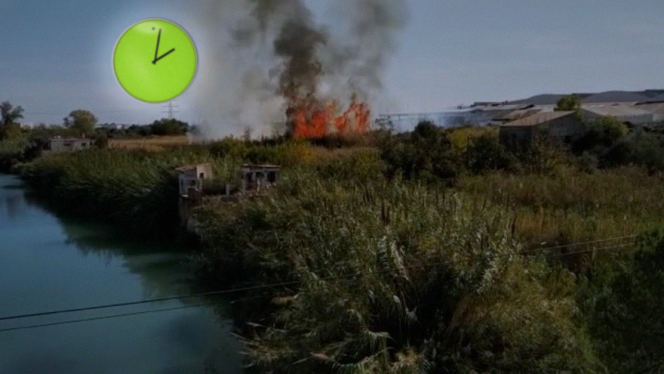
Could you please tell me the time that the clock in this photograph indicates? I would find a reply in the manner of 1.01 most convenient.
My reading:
2.02
